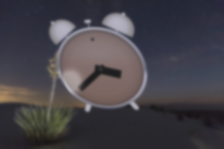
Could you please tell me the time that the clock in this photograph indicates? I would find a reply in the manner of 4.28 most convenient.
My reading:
3.39
